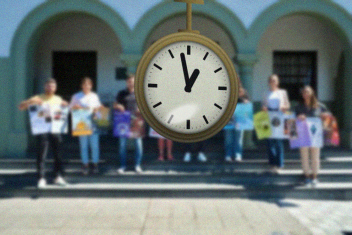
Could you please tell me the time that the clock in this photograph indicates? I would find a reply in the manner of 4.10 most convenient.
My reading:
12.58
